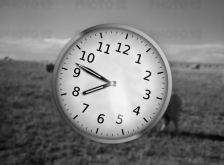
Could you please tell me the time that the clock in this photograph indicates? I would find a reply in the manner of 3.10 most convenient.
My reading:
7.47
